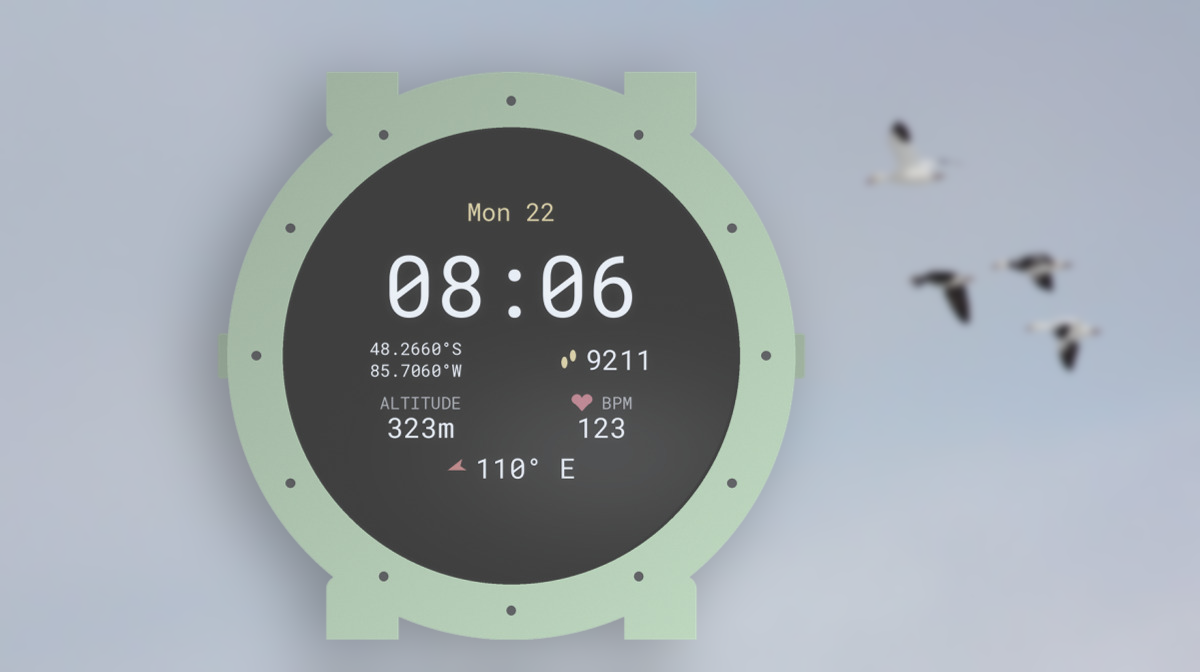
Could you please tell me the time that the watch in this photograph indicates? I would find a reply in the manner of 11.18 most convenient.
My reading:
8.06
